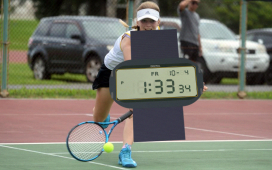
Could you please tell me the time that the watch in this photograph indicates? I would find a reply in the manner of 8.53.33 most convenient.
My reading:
1.33.34
